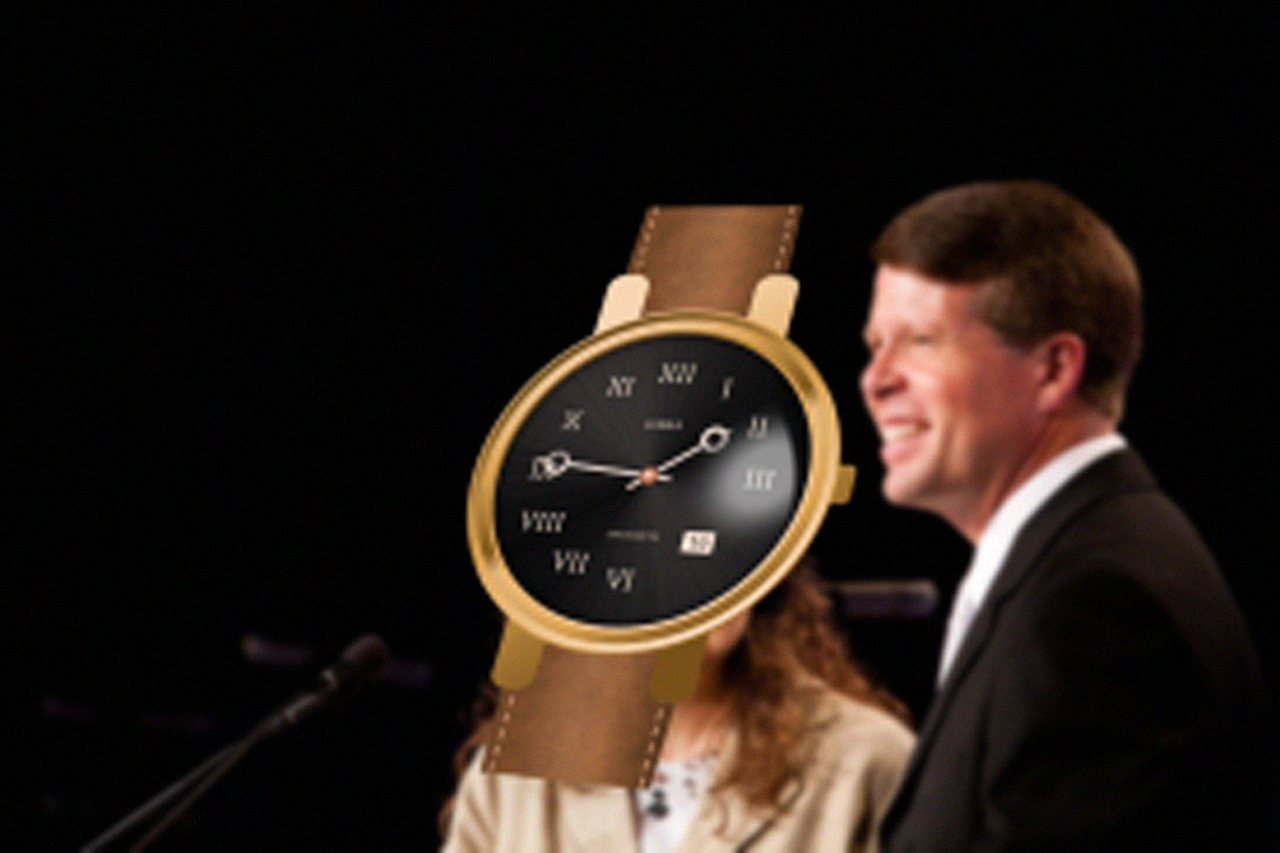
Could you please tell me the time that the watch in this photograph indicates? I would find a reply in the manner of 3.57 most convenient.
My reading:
1.46
